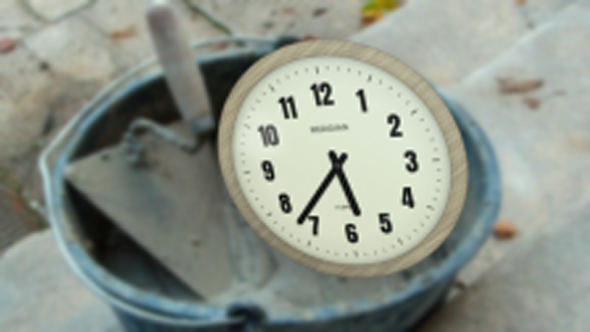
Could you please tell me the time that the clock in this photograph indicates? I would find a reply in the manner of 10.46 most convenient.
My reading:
5.37
